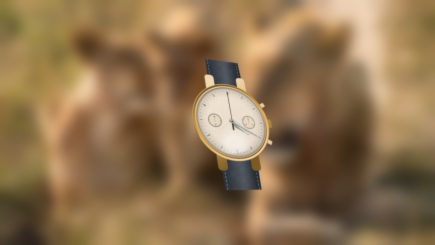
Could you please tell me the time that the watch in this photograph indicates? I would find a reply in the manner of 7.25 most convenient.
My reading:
4.20
